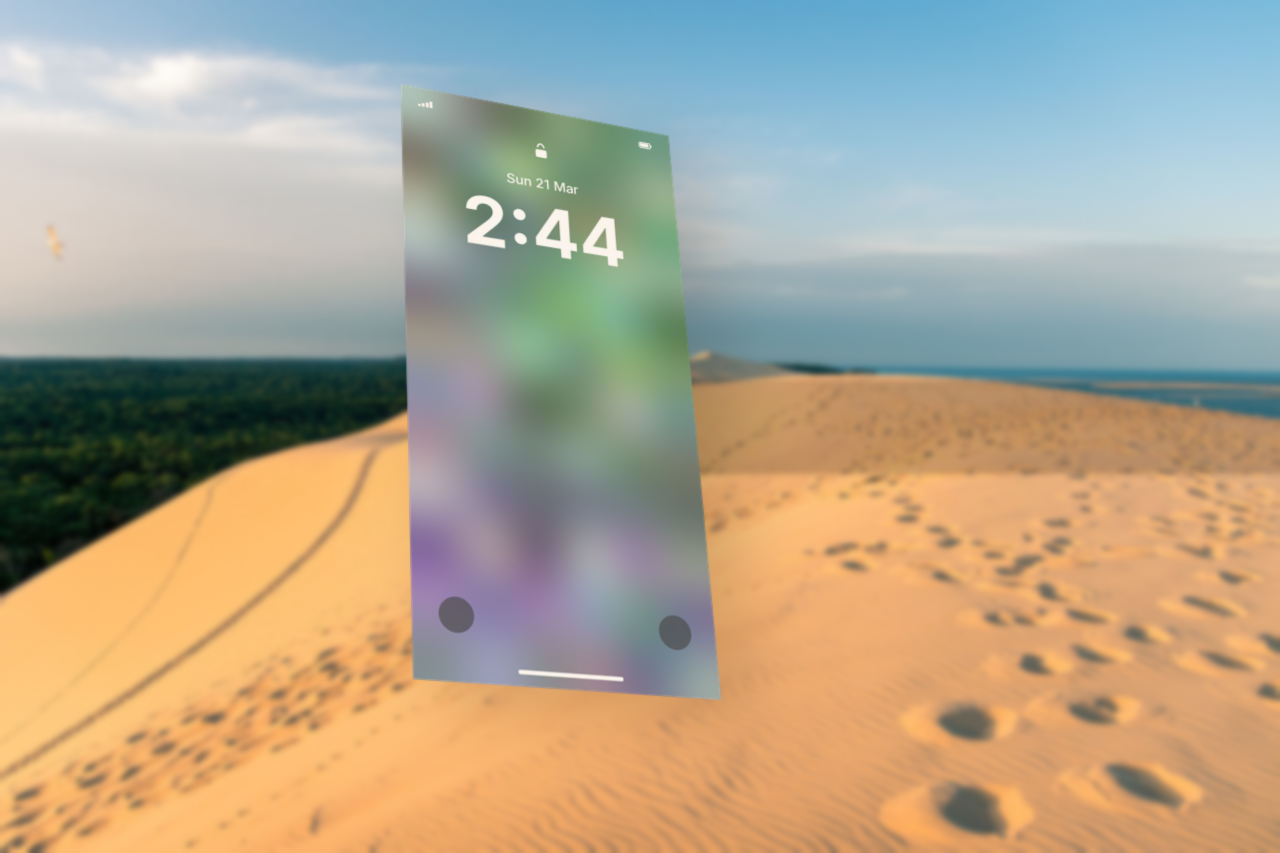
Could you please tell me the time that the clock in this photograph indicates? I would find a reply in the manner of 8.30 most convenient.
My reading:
2.44
